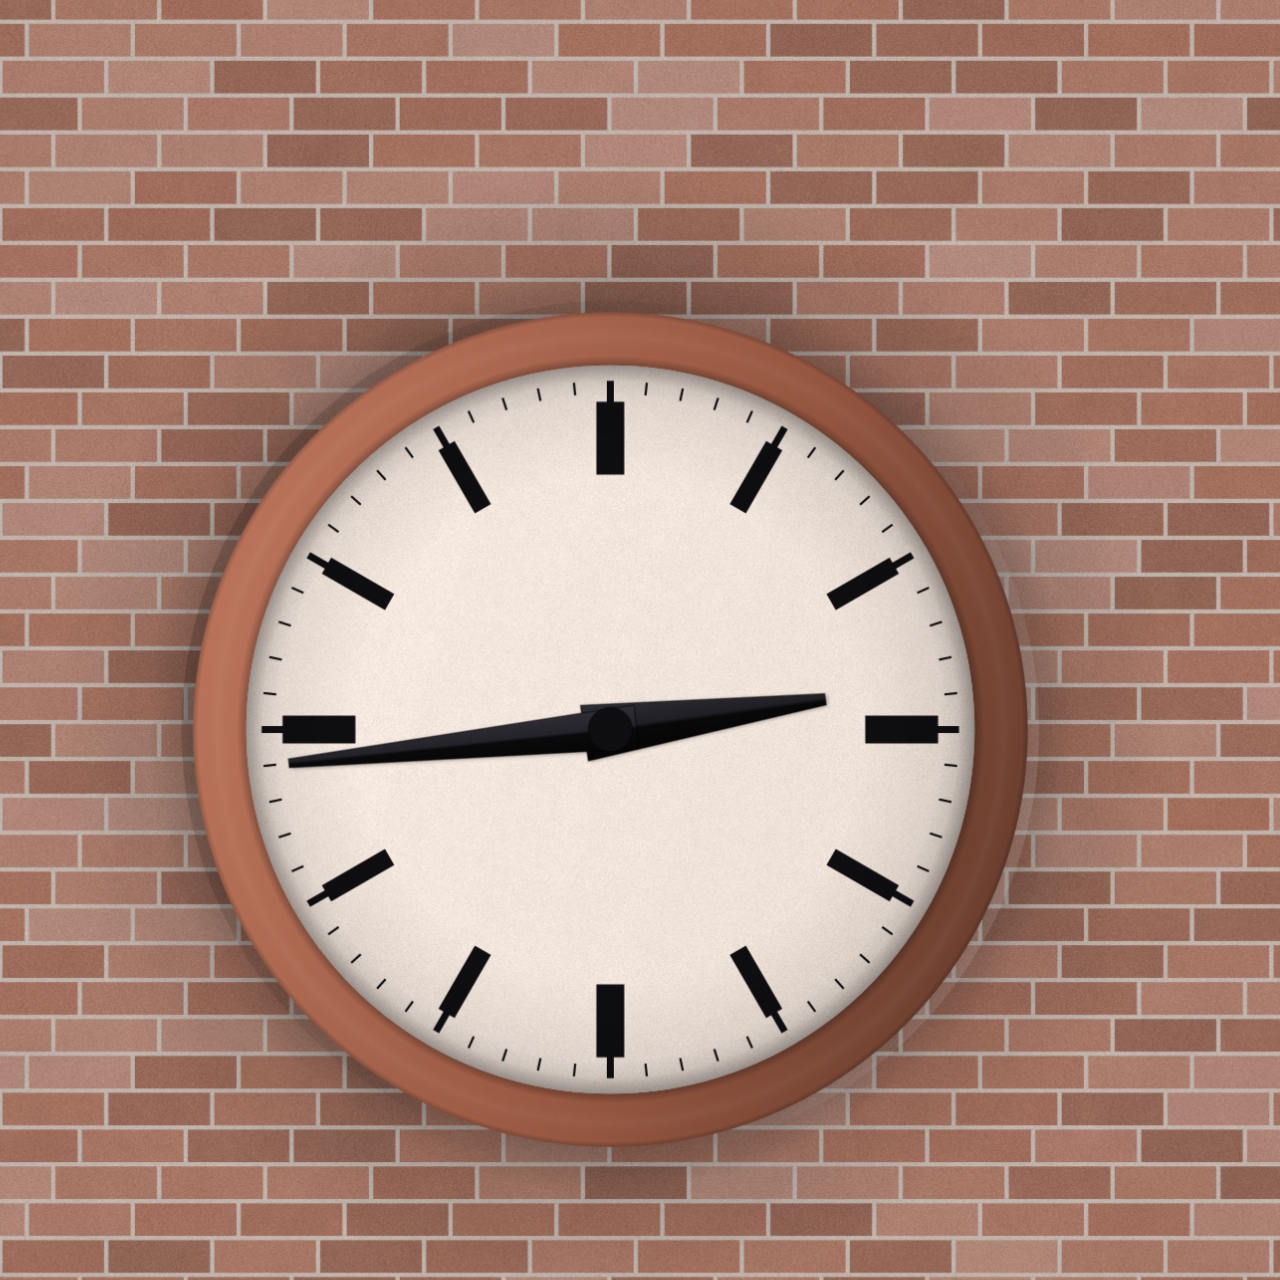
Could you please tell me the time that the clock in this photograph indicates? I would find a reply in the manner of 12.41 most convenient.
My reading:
2.44
